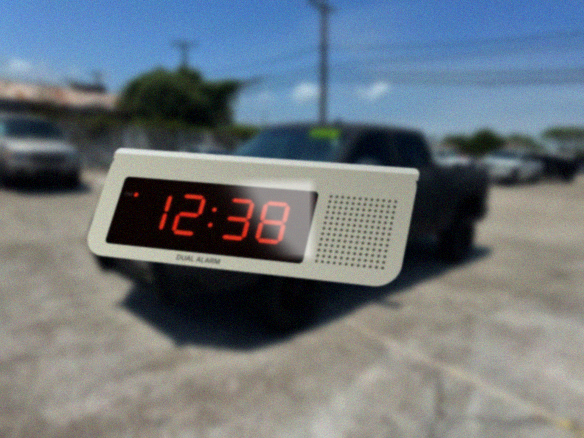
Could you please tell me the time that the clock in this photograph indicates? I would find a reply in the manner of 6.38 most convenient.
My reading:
12.38
